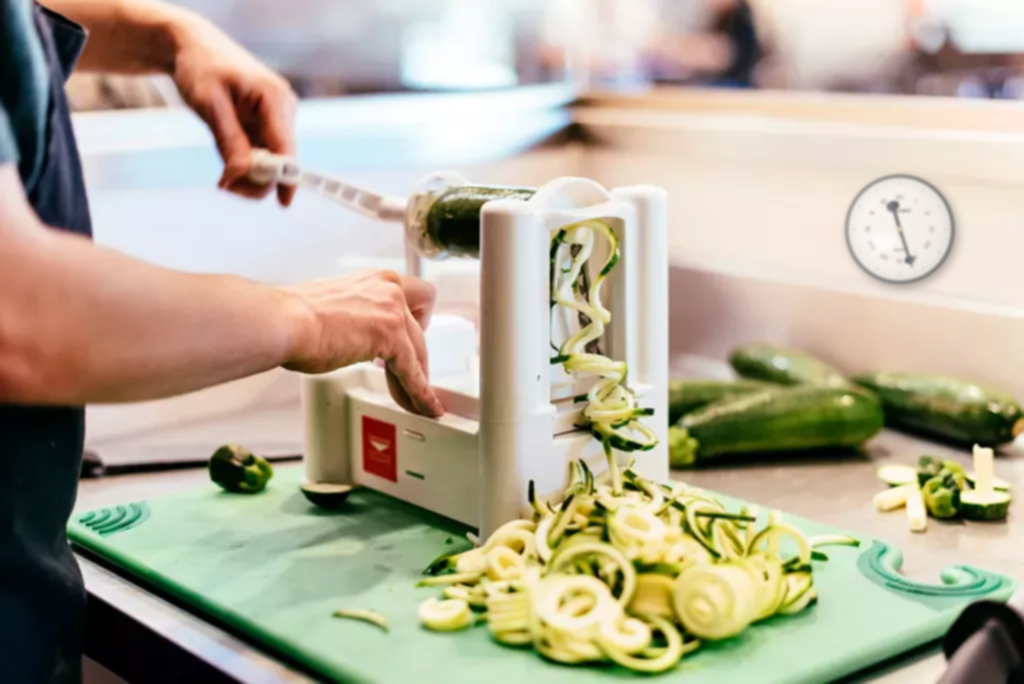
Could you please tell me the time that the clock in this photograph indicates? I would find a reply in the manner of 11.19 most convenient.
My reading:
11.27
